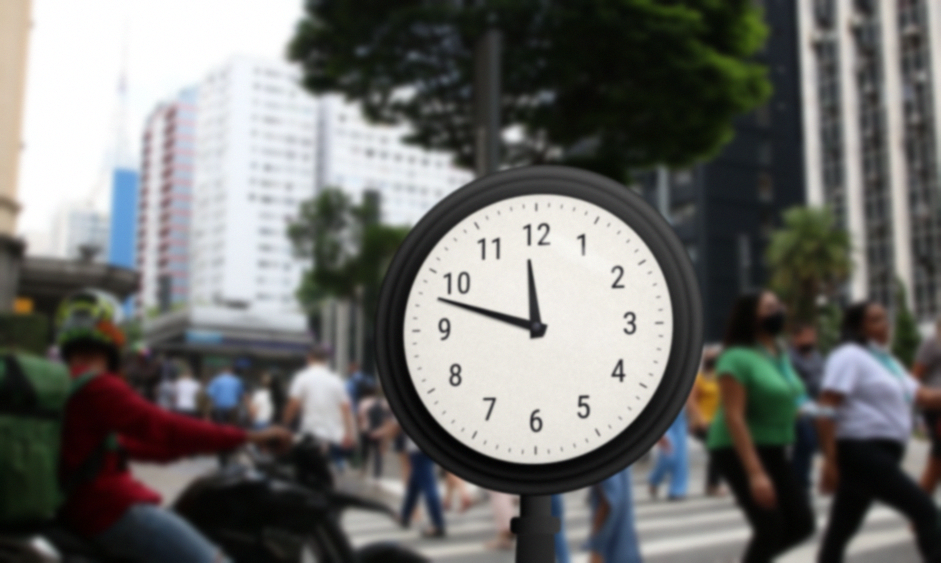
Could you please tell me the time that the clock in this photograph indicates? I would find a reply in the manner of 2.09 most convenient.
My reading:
11.48
